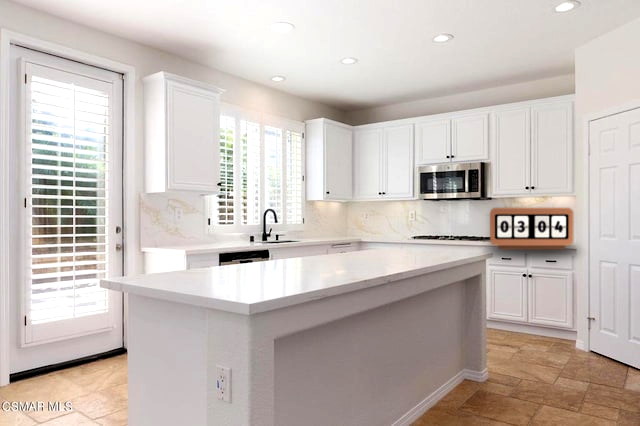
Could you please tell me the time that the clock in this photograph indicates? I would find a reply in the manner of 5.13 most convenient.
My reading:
3.04
